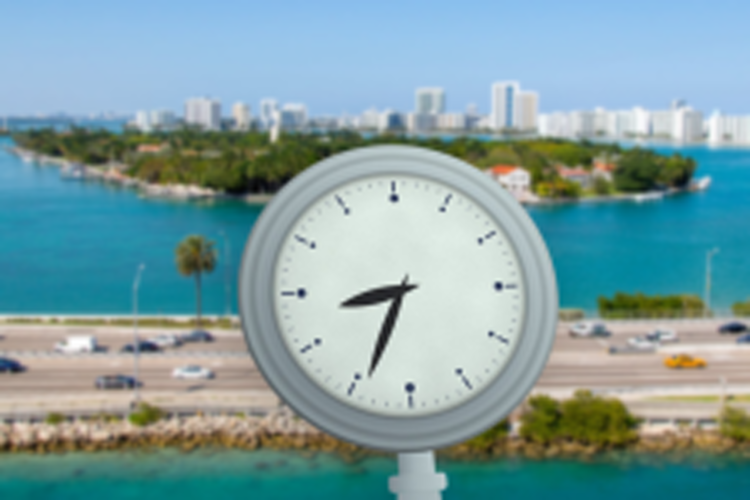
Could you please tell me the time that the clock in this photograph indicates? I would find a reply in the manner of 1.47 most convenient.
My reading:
8.34
